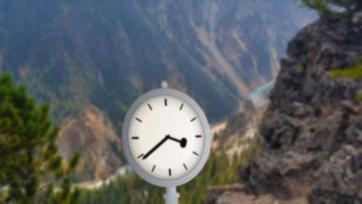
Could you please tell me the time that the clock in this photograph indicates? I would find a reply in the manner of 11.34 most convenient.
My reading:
3.39
